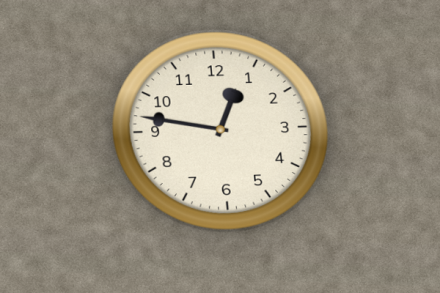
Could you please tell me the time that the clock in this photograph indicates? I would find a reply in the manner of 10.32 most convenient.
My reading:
12.47
